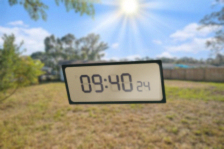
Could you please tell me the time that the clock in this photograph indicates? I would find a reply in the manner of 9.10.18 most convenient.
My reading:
9.40.24
